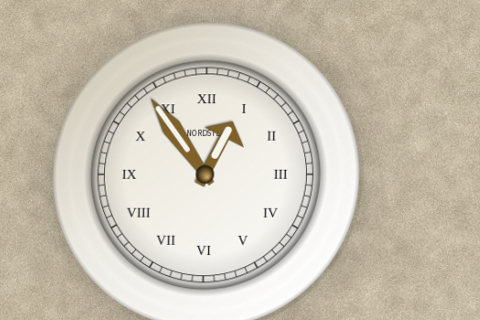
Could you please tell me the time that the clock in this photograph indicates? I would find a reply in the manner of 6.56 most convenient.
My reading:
12.54
